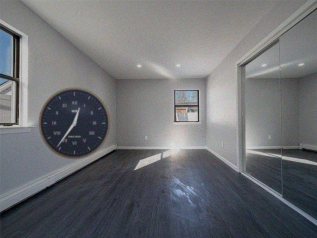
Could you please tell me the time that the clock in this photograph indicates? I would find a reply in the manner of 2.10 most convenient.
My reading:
12.36
